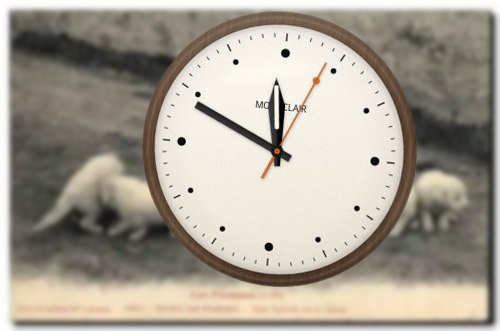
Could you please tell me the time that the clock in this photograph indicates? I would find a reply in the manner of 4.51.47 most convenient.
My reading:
11.49.04
